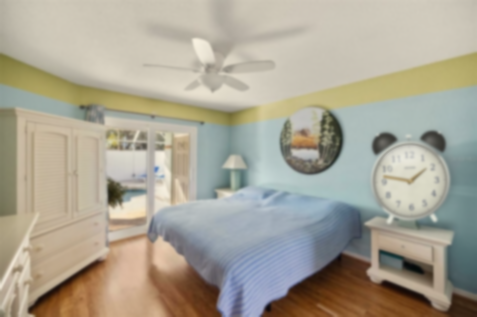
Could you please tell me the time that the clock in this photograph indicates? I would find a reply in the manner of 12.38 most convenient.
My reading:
1.47
